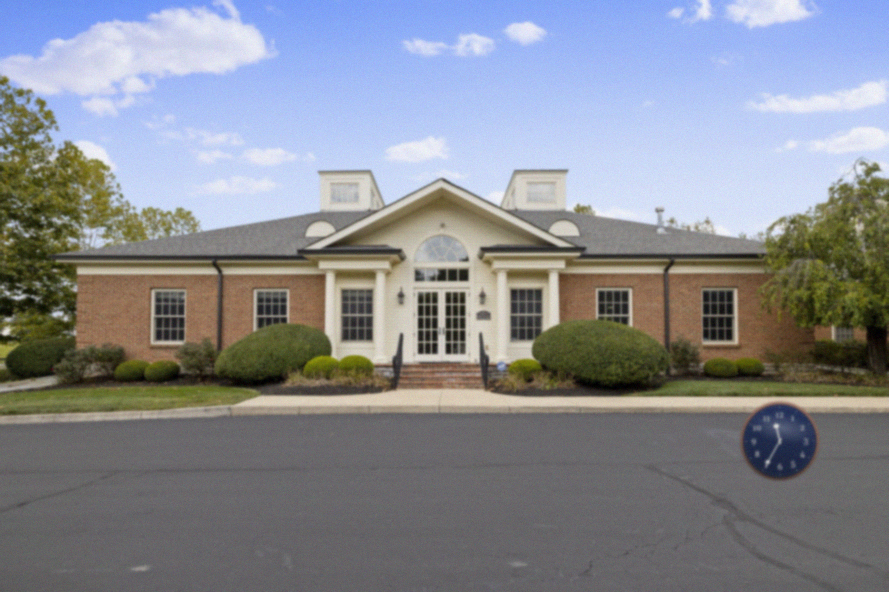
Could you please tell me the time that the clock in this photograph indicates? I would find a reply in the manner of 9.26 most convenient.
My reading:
11.35
